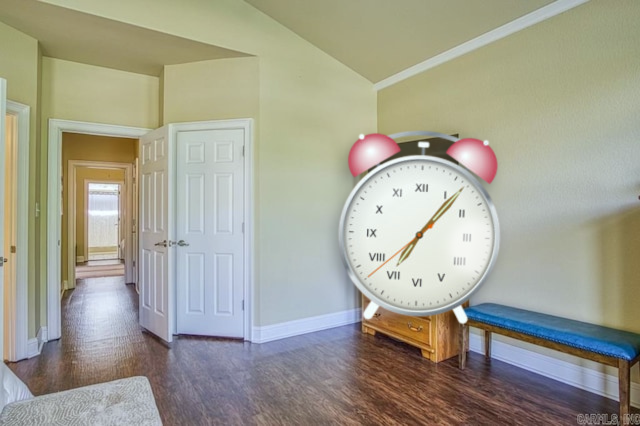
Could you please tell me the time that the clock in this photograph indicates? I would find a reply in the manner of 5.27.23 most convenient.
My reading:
7.06.38
